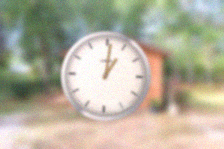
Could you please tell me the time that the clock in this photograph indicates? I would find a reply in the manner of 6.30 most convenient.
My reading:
1.01
